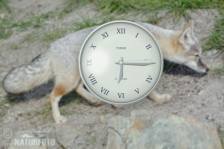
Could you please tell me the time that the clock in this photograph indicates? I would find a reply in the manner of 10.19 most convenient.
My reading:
6.15
